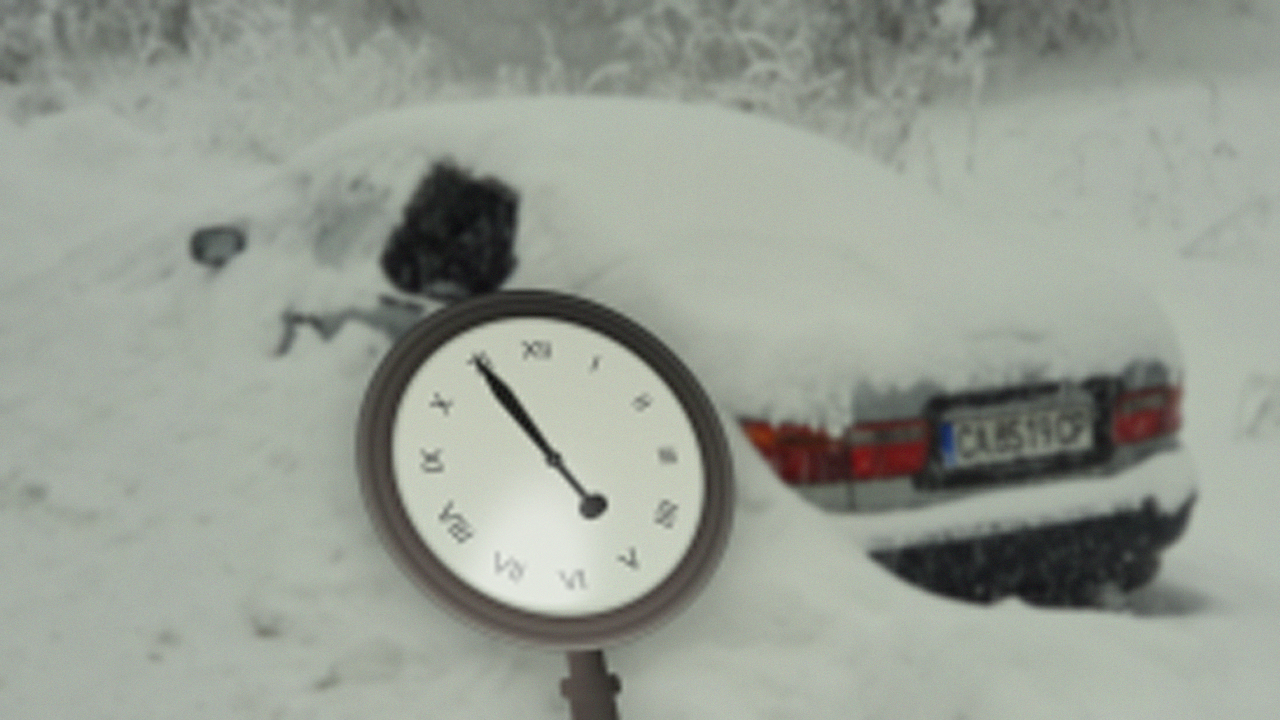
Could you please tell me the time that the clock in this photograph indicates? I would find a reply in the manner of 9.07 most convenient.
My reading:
4.55
